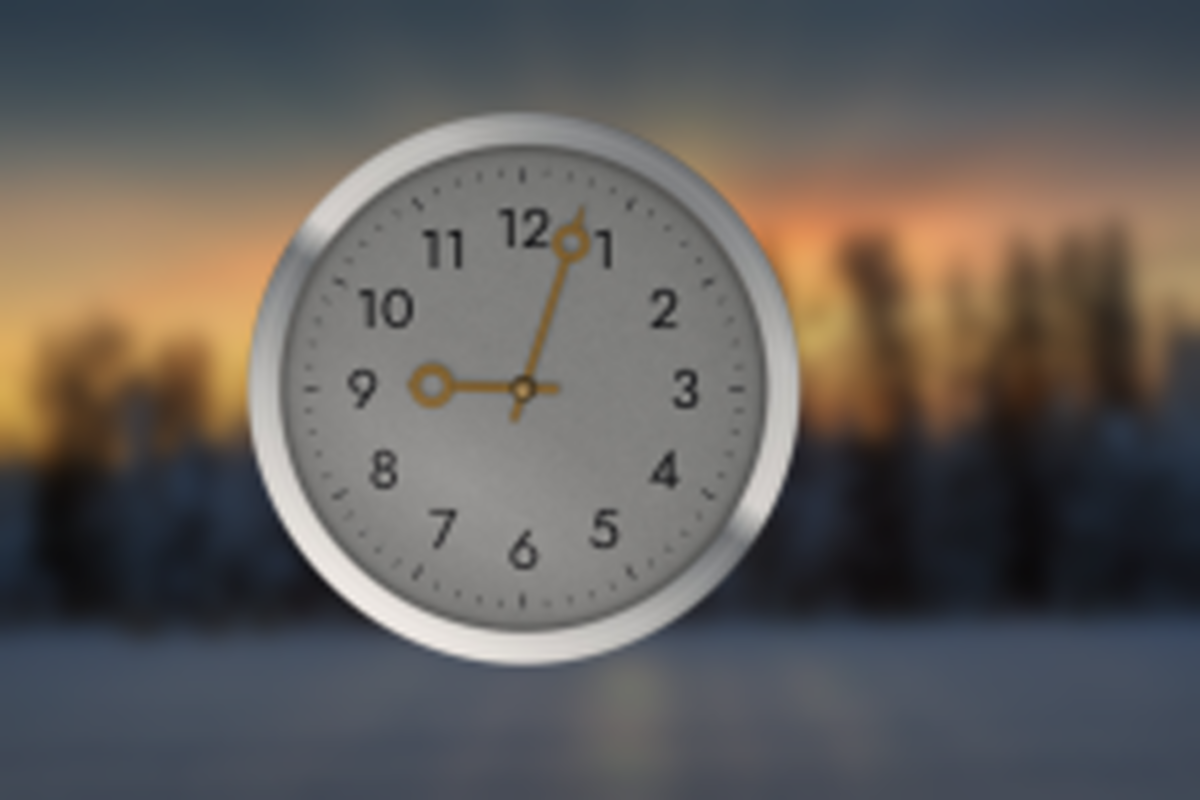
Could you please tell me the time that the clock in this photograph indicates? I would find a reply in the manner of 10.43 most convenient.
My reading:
9.03
